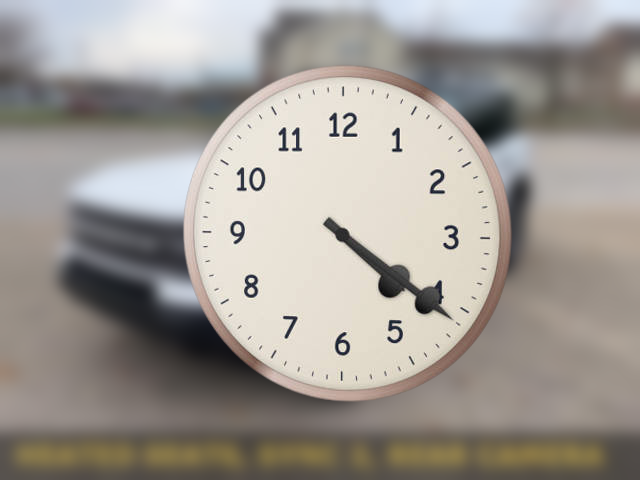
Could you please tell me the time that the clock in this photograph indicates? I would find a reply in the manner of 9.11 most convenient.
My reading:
4.21
